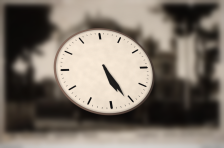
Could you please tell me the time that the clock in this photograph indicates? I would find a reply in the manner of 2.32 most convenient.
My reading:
5.26
